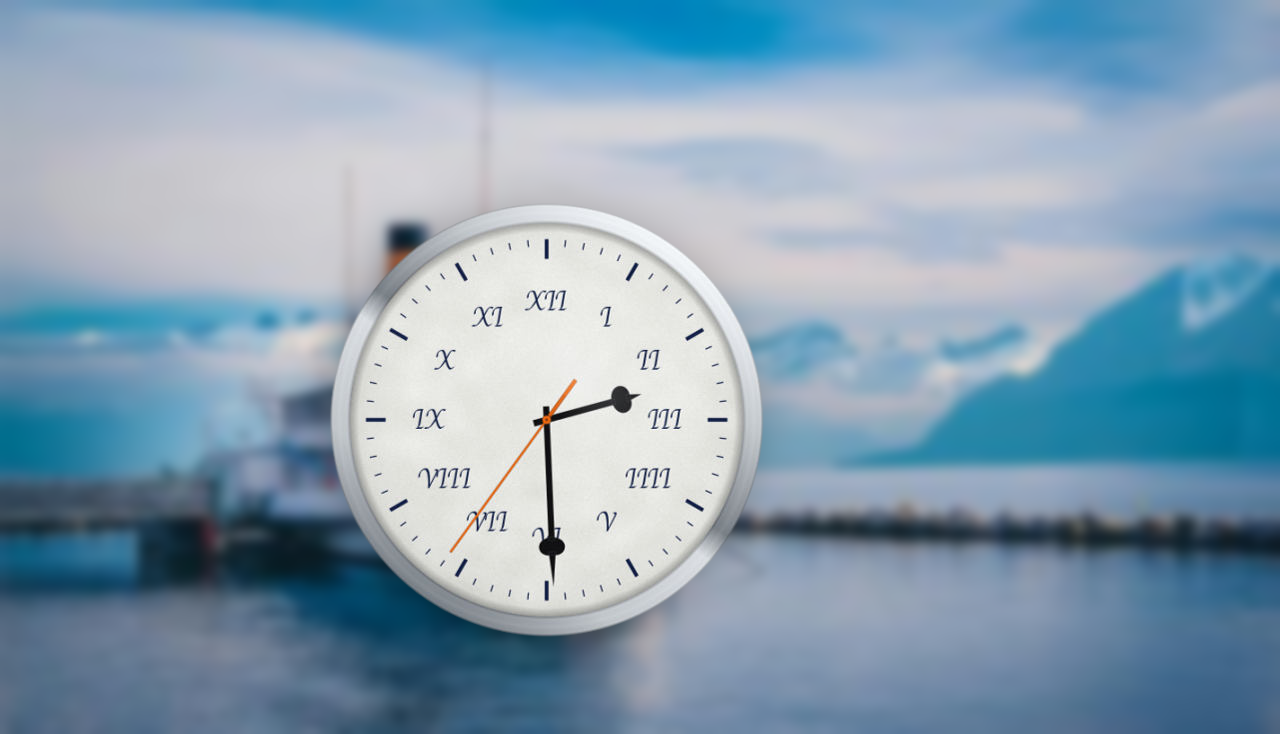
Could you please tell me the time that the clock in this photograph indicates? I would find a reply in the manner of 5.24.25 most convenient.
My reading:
2.29.36
